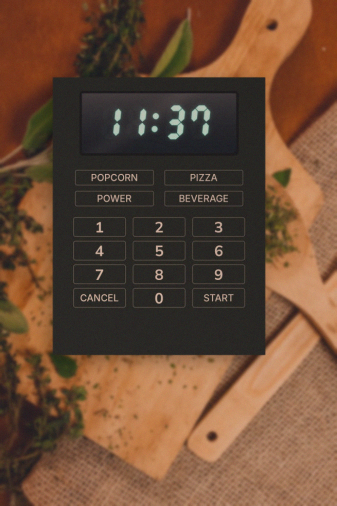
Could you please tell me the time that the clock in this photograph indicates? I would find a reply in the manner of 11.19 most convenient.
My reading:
11.37
